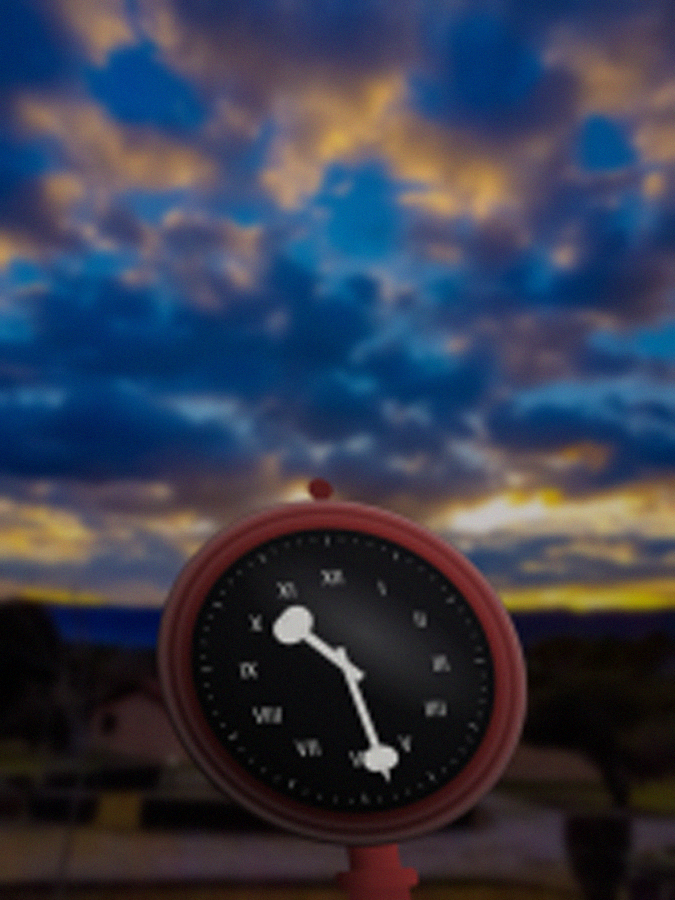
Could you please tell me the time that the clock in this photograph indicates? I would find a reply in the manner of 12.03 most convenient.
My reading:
10.28
